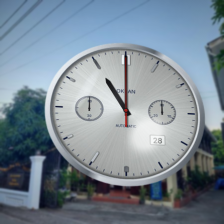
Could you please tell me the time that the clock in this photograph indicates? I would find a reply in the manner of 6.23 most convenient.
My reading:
11.00
